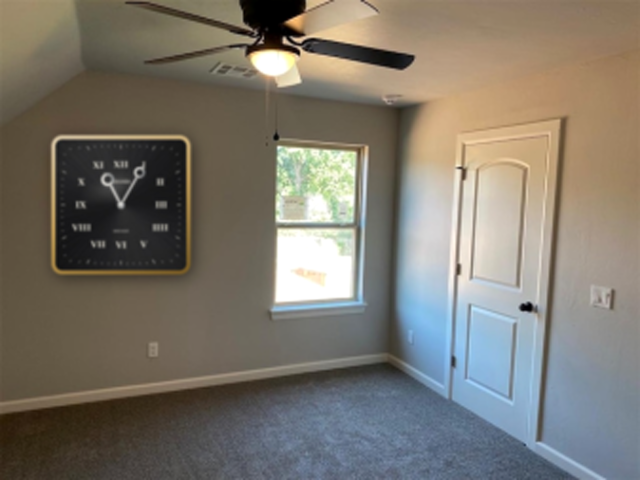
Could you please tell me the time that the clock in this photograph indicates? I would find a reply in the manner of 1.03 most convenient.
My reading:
11.05
